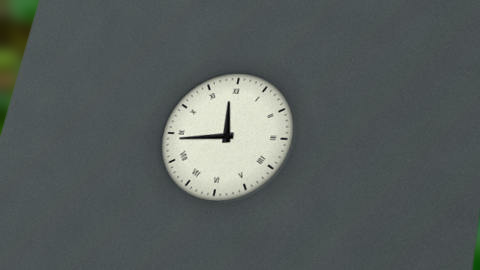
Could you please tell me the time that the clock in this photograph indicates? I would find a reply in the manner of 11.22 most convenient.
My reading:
11.44
